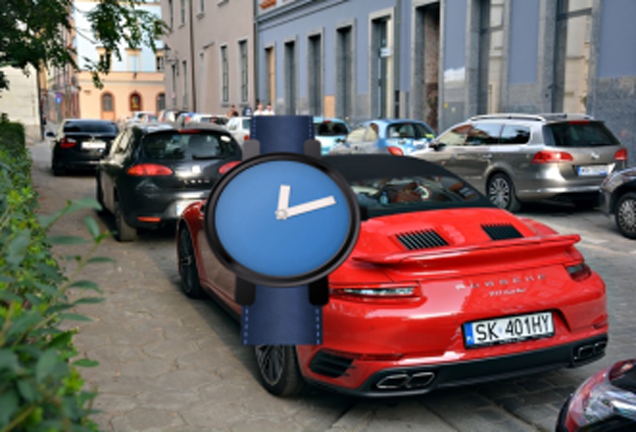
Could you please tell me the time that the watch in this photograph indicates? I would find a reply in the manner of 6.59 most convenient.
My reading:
12.12
